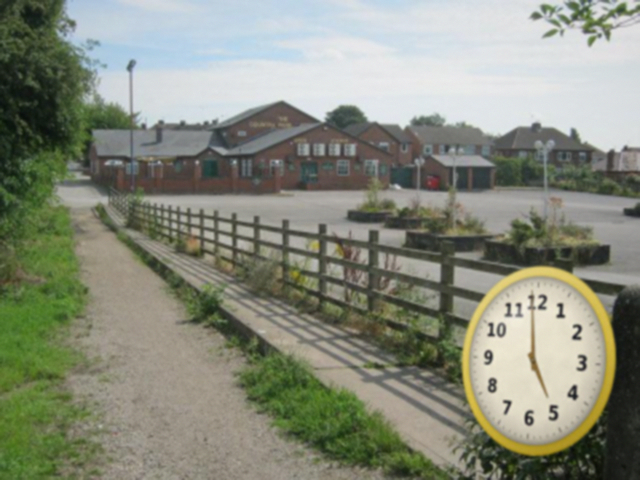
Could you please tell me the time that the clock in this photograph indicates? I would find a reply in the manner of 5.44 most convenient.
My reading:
4.59
